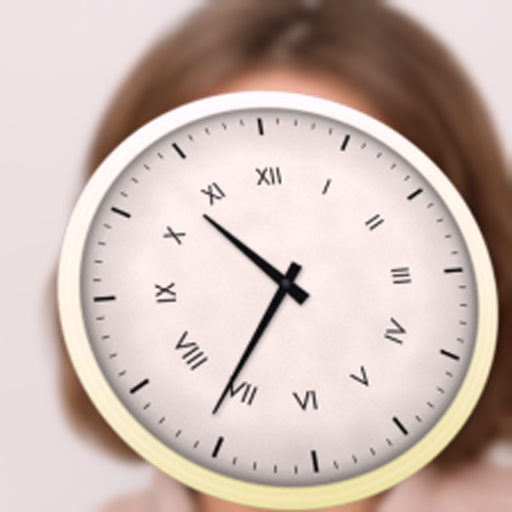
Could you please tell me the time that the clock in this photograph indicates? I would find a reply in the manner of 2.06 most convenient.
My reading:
10.36
